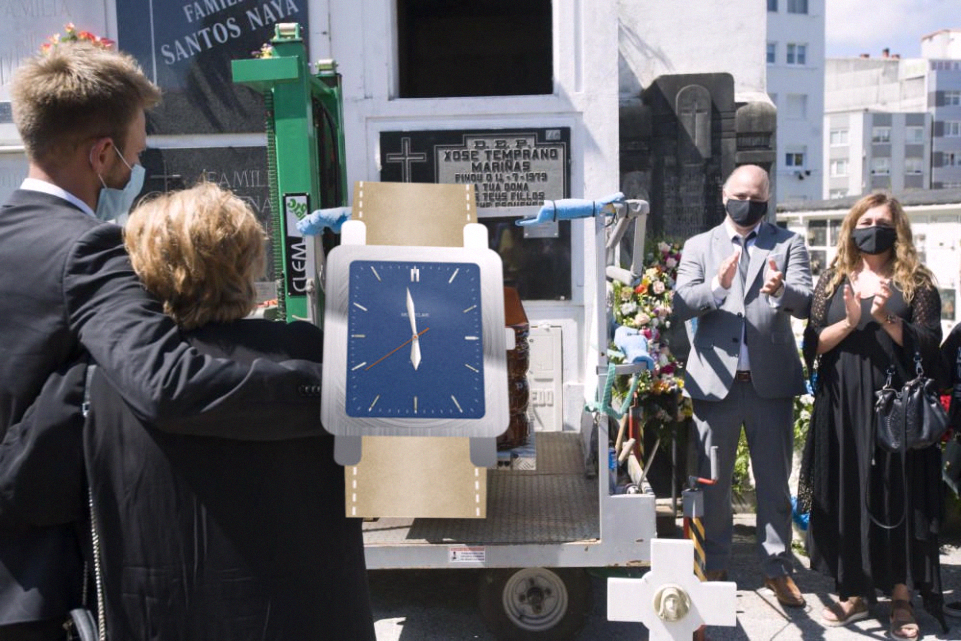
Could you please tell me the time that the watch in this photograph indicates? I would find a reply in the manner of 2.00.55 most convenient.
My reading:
5.58.39
